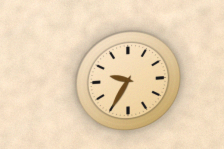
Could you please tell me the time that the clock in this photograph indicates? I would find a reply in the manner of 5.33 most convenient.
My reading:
9.35
